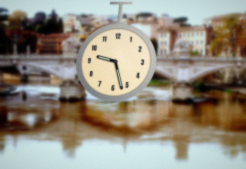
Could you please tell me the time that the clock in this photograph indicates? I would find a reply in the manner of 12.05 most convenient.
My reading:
9.27
